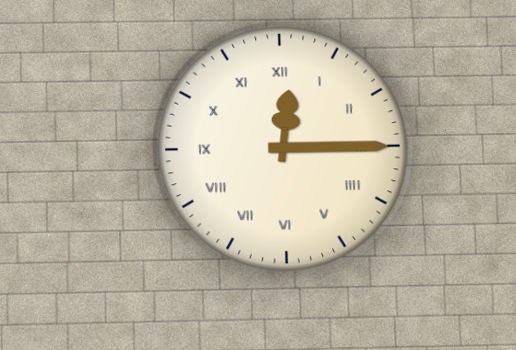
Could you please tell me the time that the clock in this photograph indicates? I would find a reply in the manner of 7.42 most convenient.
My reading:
12.15
